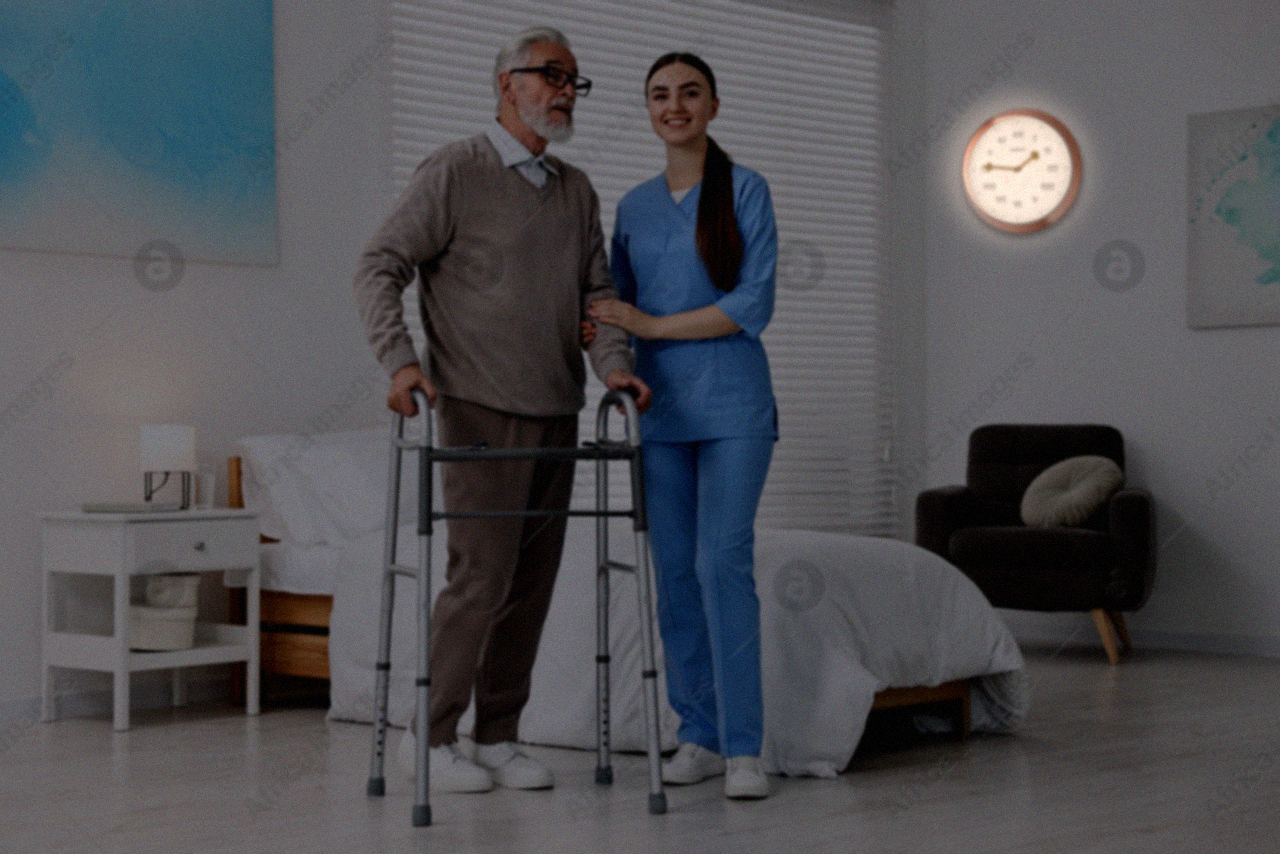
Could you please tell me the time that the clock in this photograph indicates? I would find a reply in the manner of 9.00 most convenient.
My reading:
1.46
